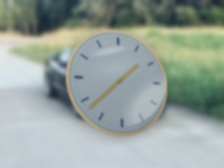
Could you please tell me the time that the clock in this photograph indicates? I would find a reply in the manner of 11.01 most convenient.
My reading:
1.38
